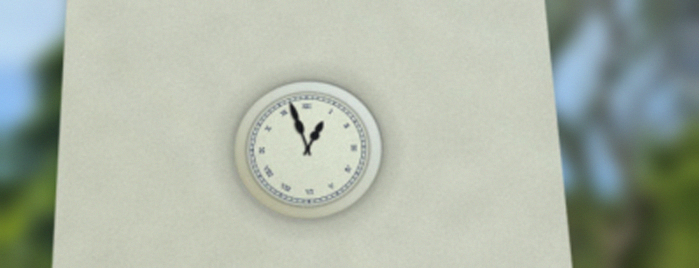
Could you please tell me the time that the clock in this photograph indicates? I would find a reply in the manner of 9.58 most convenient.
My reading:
12.57
